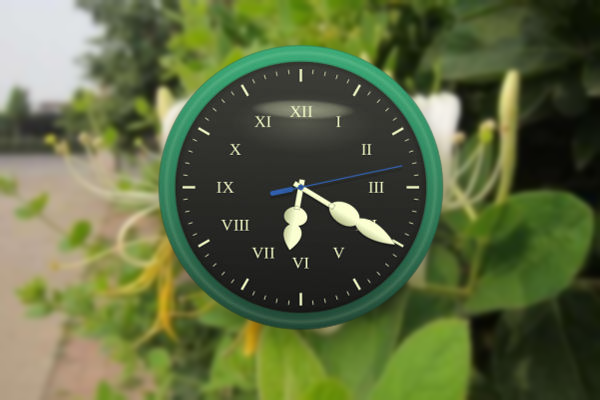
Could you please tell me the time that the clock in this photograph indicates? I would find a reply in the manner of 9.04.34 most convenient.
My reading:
6.20.13
